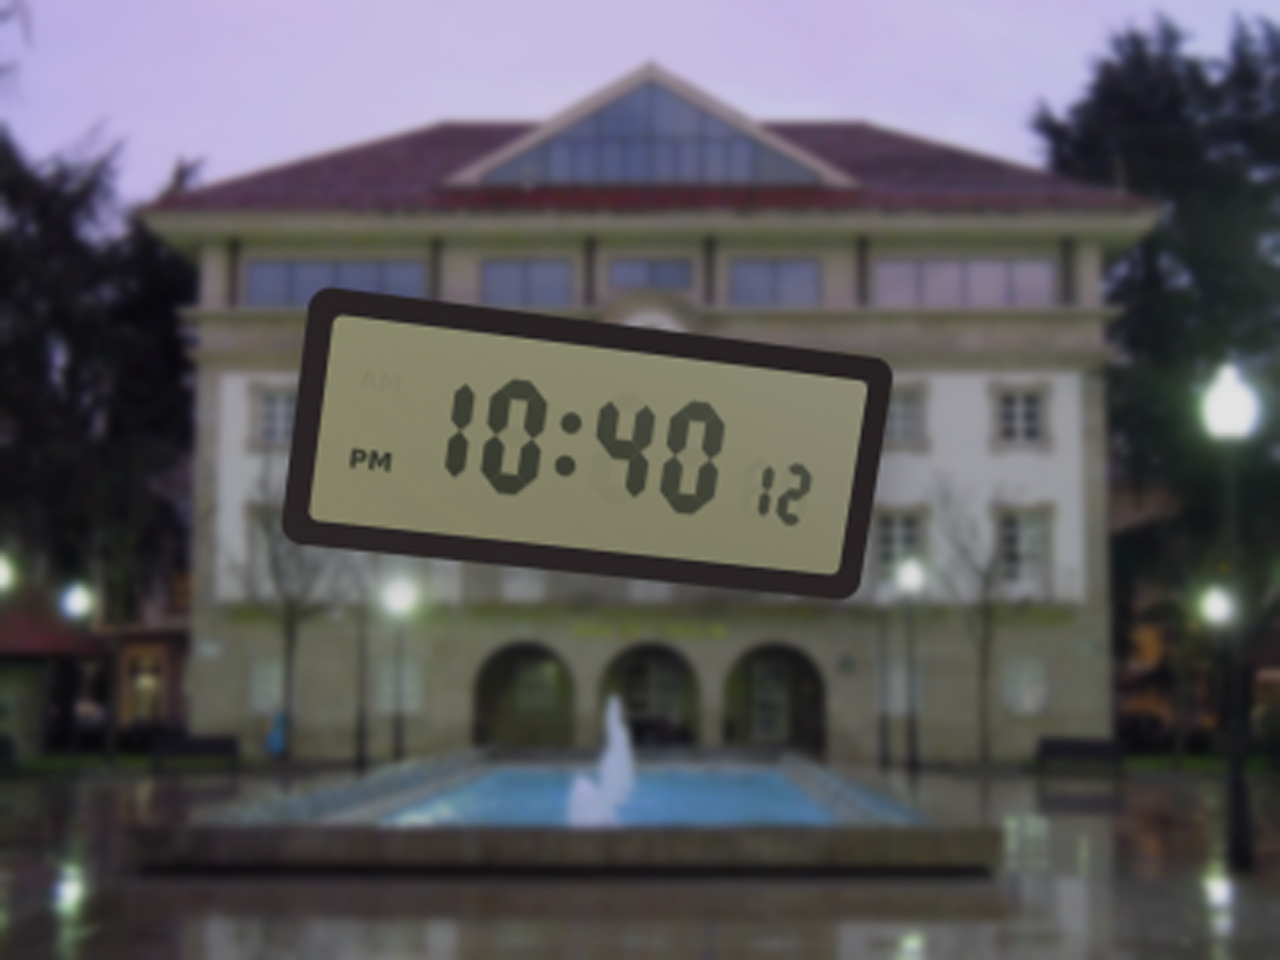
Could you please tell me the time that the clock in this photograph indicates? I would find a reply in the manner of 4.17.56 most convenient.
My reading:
10.40.12
